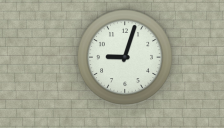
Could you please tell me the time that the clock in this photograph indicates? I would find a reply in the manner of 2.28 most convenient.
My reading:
9.03
